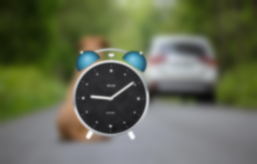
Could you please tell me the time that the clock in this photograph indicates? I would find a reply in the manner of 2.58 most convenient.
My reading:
9.09
